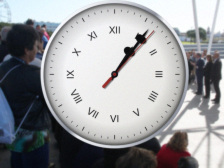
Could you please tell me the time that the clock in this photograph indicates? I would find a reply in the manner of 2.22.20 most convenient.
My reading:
1.06.07
